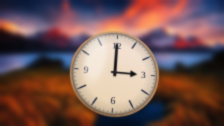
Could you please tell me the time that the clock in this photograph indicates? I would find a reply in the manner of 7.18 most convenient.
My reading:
3.00
